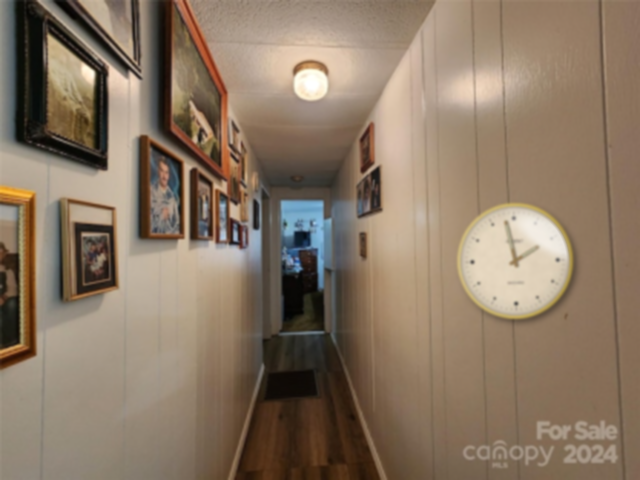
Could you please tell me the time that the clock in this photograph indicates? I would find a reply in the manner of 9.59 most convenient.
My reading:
1.58
